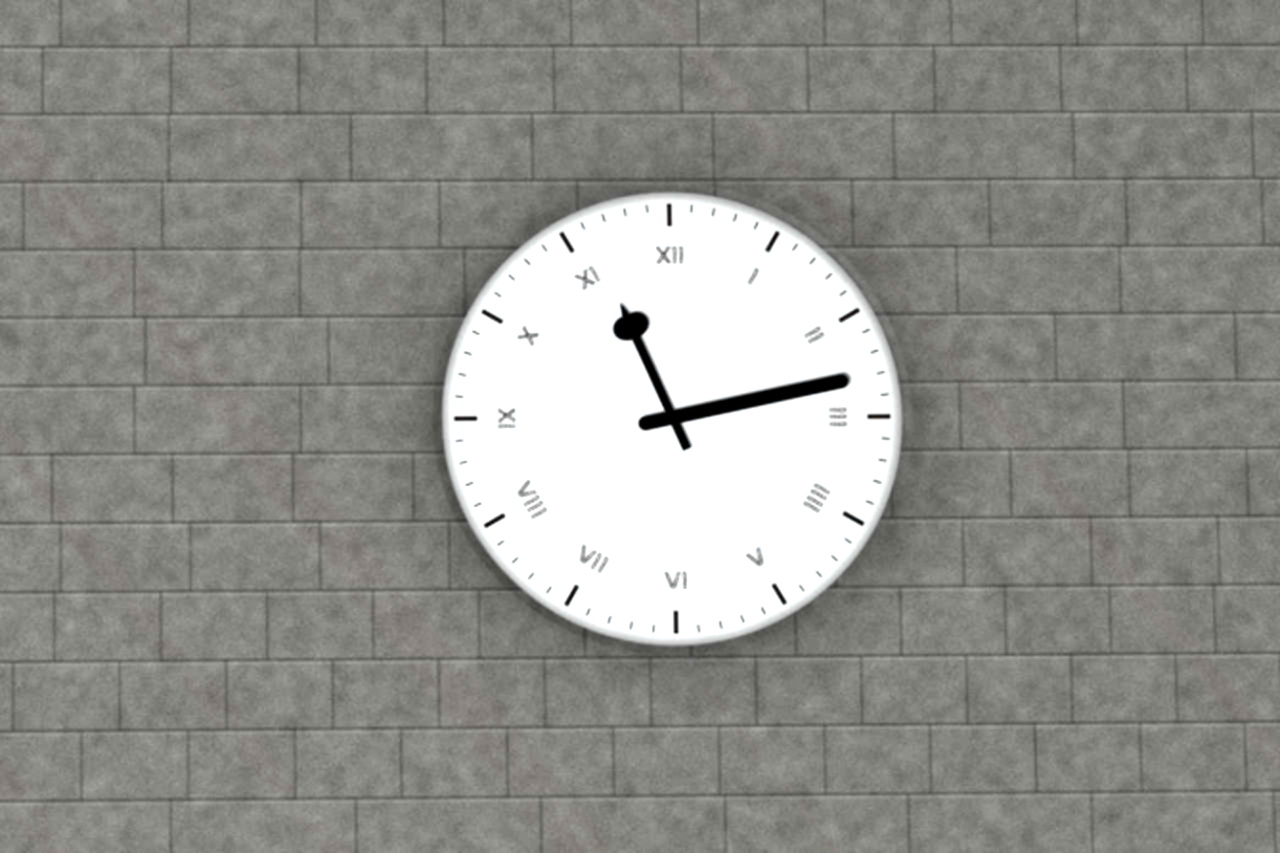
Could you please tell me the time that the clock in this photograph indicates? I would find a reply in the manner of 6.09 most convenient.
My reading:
11.13
